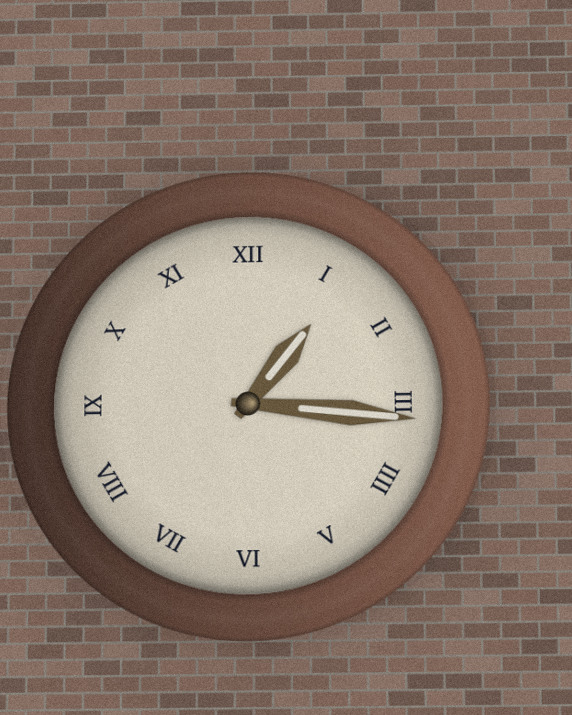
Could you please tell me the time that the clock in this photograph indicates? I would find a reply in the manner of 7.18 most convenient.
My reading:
1.16
